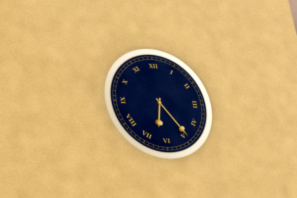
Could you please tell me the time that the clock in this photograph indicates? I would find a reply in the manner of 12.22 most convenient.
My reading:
6.24
